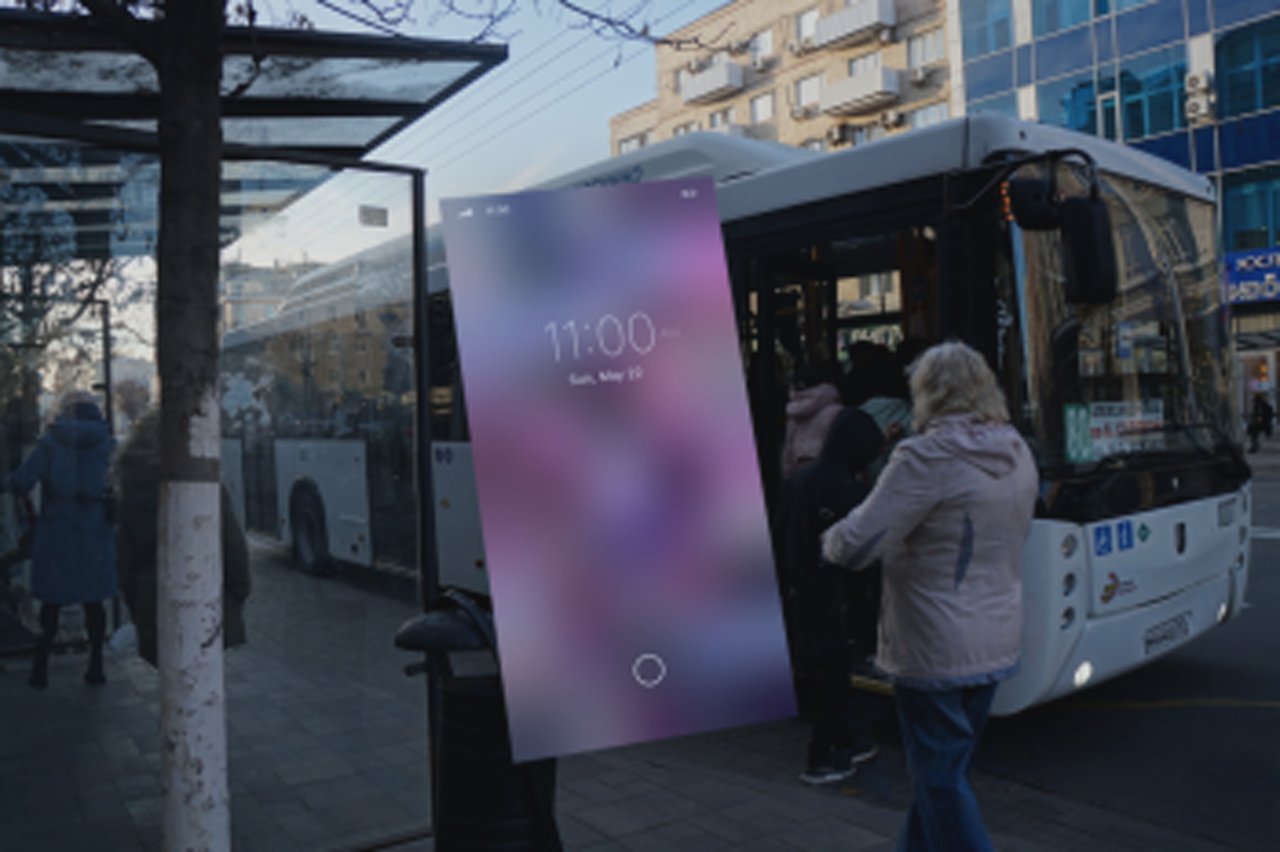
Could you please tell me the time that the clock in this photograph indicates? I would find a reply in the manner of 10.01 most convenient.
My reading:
11.00
